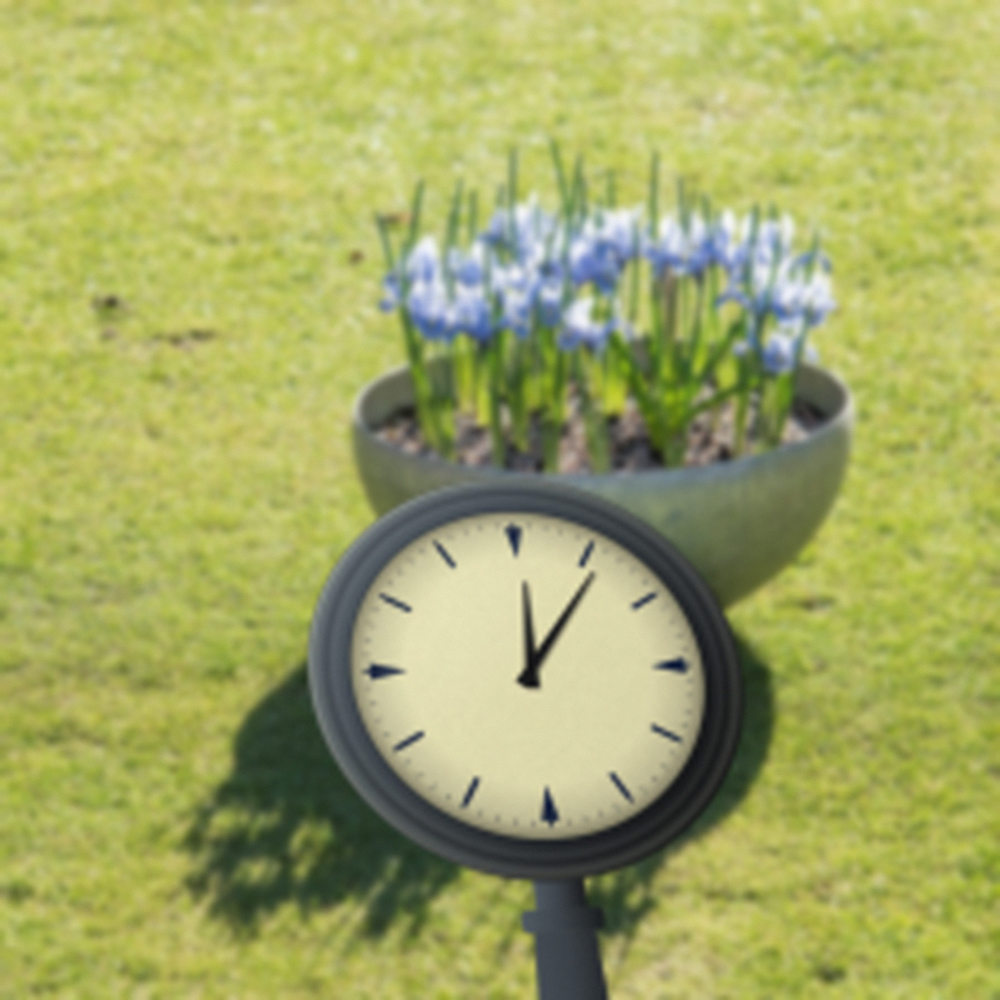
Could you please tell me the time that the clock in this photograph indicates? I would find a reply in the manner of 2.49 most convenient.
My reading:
12.06
